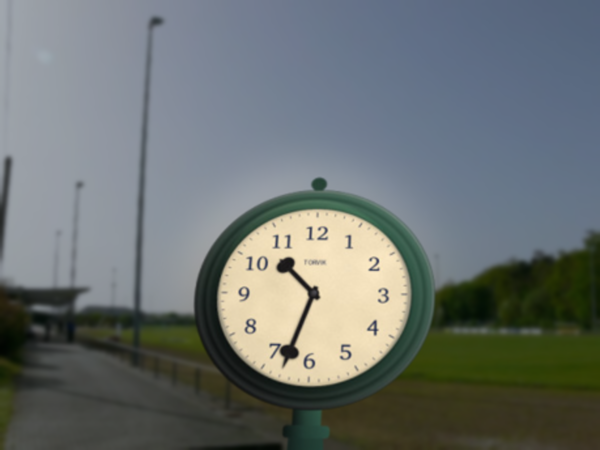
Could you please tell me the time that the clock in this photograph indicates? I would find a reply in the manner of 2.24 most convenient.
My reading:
10.33
